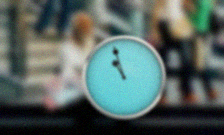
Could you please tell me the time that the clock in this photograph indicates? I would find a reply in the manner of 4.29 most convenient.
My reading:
10.57
